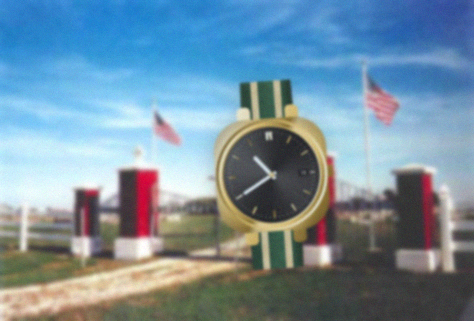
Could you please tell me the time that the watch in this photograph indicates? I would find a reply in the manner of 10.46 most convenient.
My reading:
10.40
